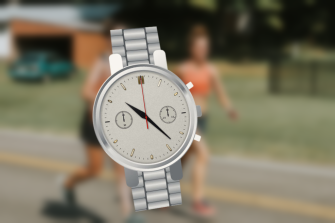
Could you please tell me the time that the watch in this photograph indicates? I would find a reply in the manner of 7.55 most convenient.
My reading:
10.23
